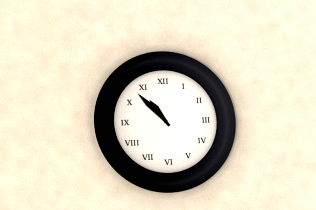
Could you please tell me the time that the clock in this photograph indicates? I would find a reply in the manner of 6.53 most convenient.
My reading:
10.53
